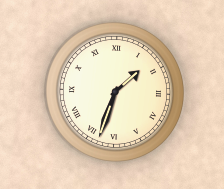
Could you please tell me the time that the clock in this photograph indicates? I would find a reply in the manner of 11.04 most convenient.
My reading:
1.33
